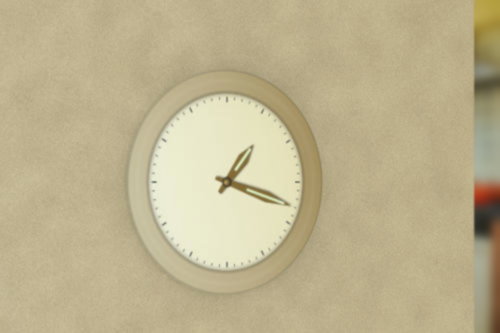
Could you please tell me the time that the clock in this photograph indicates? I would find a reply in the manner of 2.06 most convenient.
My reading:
1.18
